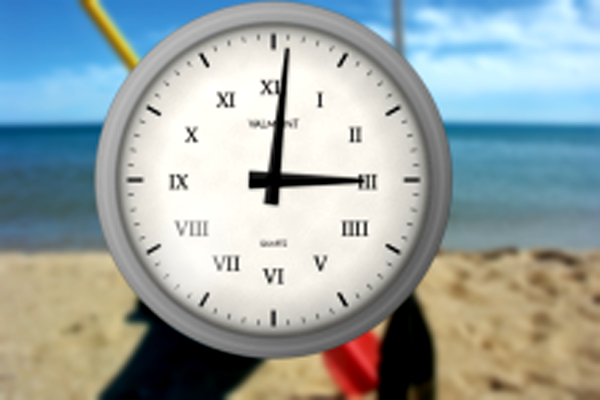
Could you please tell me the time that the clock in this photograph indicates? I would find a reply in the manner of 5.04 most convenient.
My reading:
3.01
